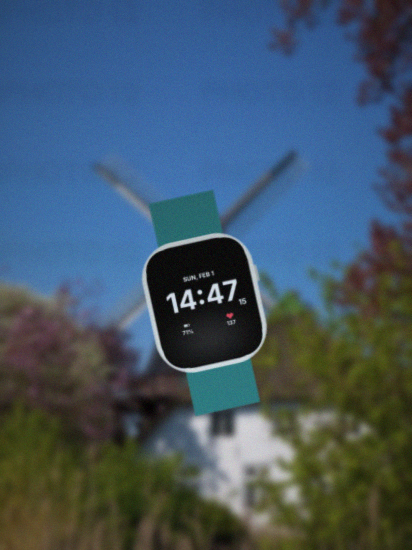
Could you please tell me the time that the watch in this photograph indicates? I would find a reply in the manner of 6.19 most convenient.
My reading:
14.47
